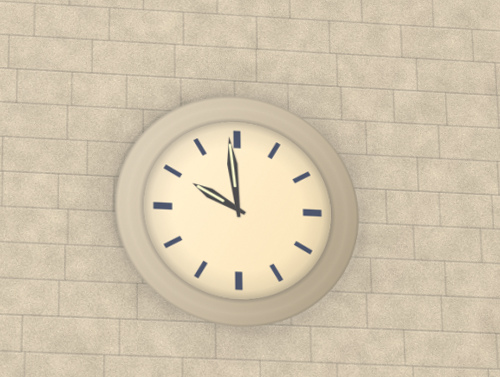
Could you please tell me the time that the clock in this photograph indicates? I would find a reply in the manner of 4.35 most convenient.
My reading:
9.59
